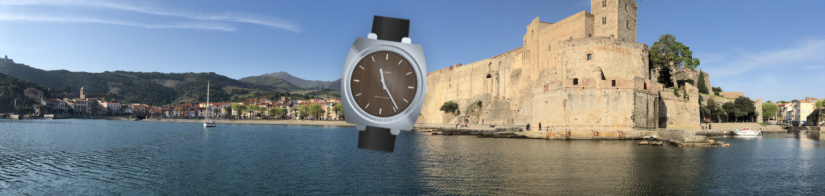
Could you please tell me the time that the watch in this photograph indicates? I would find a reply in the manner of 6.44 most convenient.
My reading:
11.24
